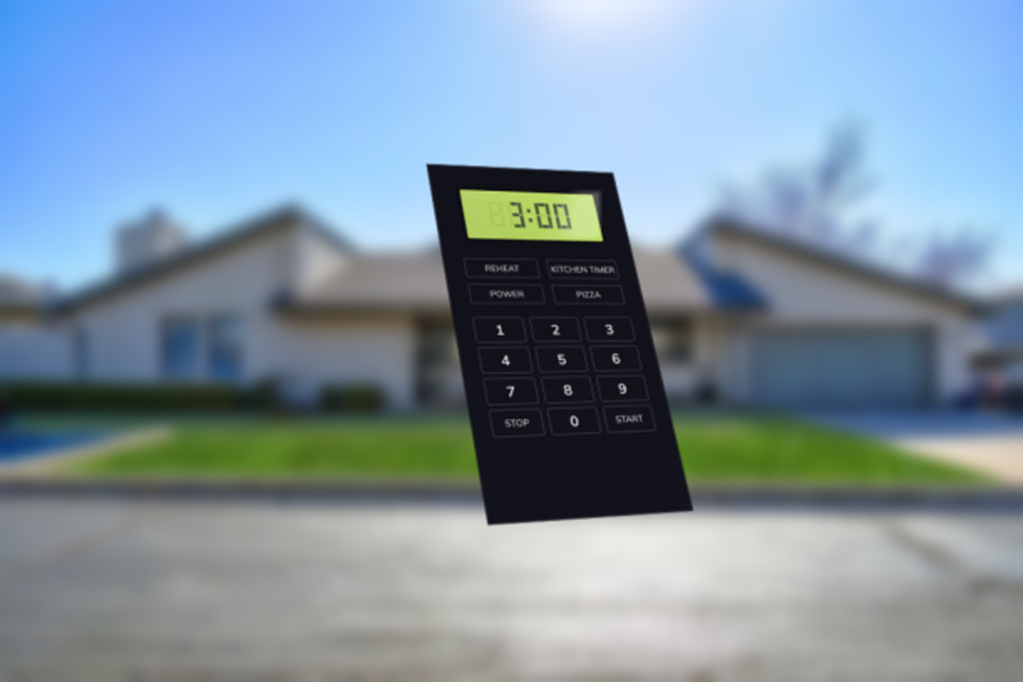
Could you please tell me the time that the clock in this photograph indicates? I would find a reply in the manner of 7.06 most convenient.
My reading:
3.00
